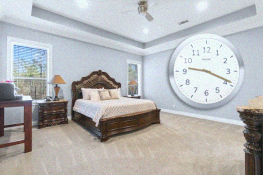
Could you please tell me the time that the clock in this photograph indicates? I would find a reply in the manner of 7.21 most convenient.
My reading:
9.19
